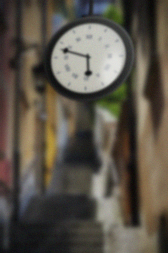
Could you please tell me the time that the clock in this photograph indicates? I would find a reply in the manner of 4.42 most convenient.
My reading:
5.48
